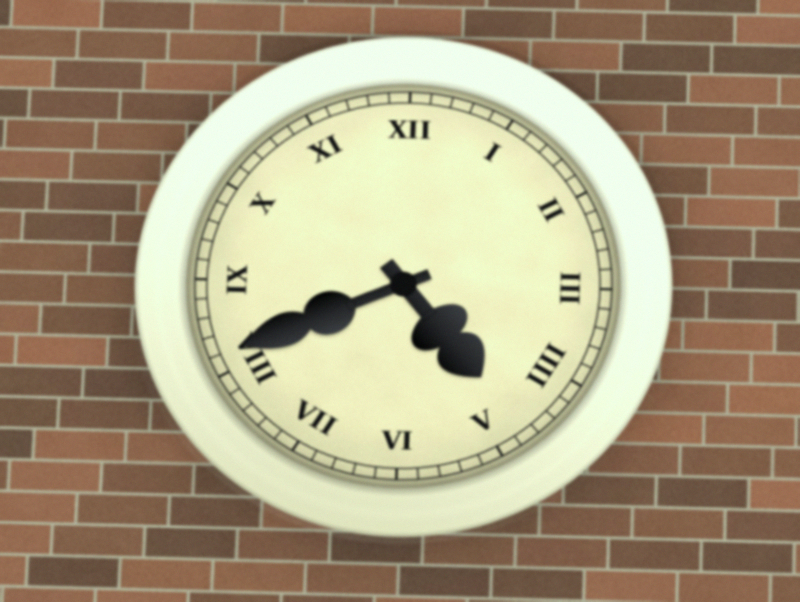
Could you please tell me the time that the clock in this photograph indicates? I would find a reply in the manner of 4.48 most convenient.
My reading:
4.41
